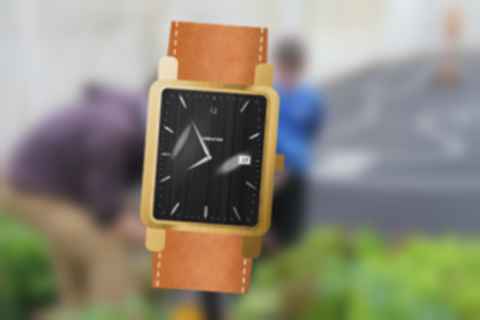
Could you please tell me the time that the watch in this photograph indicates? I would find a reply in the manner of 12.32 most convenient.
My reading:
7.55
